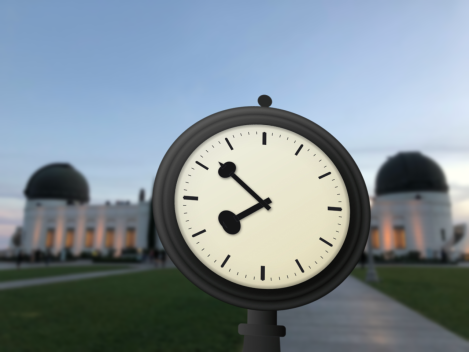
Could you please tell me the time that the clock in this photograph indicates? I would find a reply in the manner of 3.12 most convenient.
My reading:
7.52
